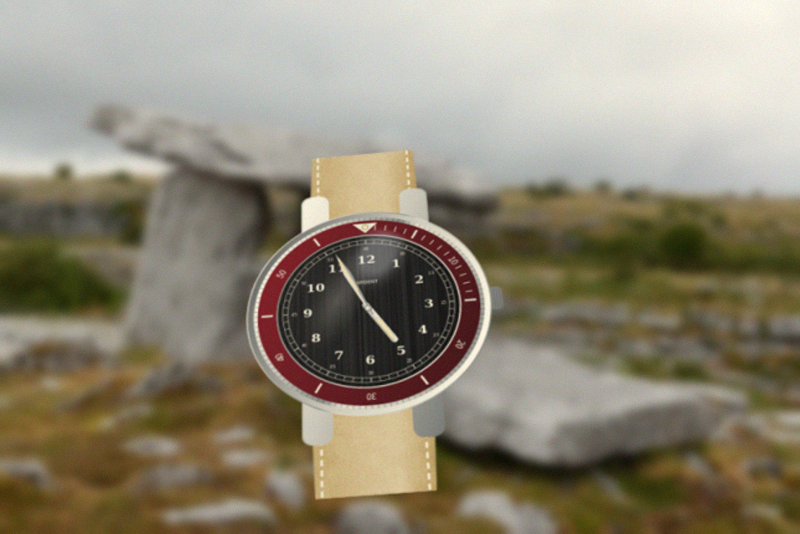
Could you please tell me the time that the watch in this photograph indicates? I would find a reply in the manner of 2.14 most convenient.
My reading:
4.56
